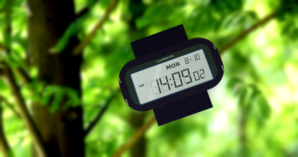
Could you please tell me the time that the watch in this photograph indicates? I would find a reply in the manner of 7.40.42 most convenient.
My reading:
14.09.02
